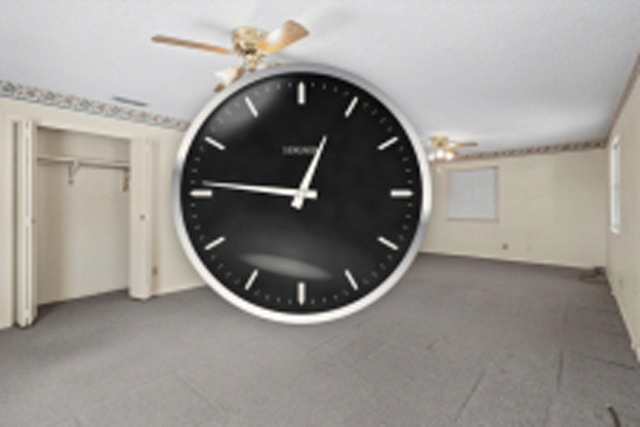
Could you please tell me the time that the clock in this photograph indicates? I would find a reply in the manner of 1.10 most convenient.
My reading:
12.46
